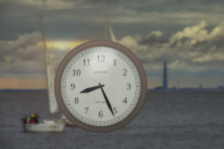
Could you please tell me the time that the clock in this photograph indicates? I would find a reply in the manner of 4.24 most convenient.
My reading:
8.26
